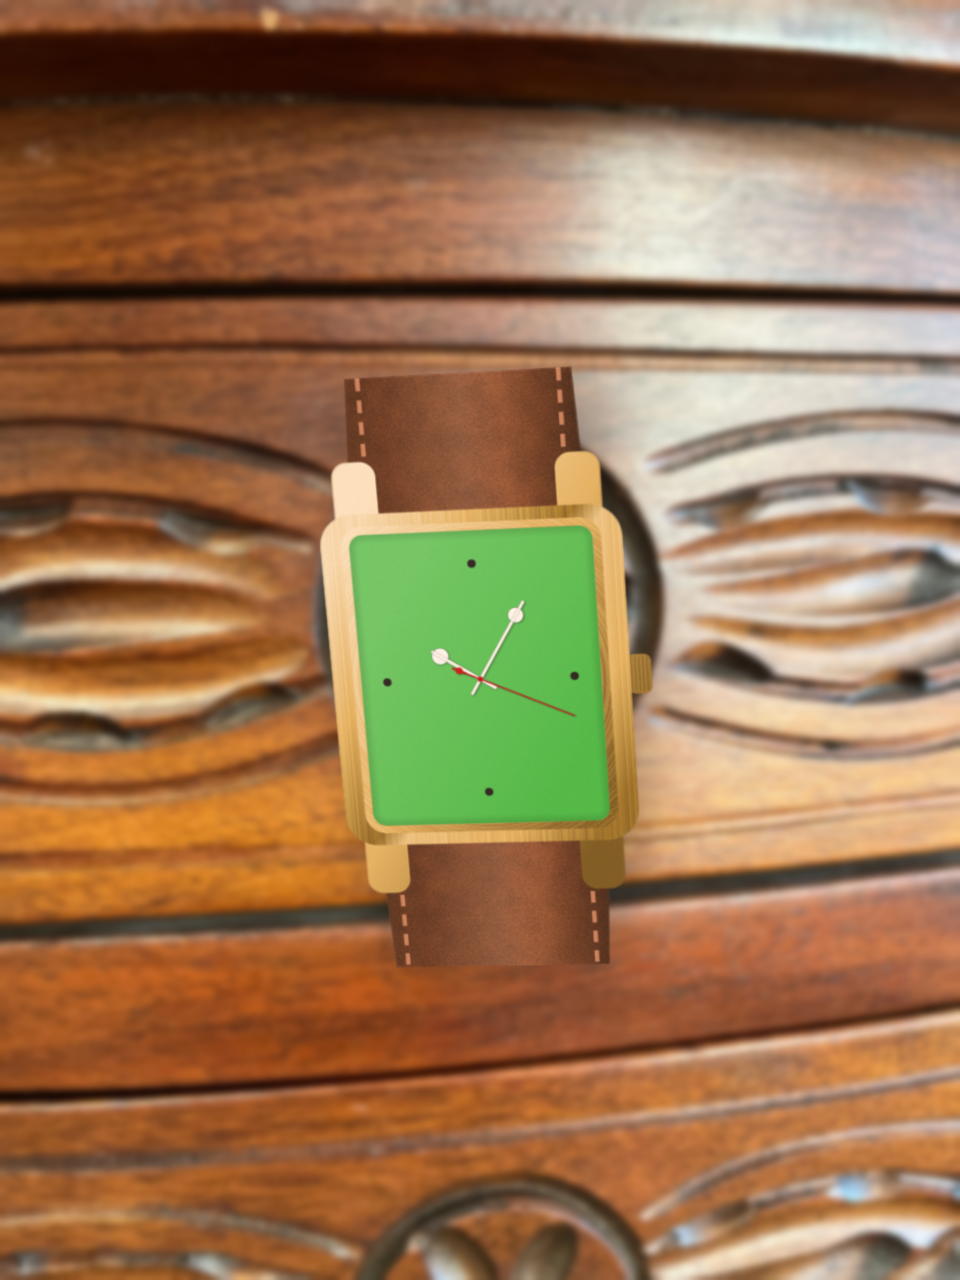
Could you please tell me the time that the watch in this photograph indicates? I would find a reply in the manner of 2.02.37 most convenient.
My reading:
10.05.19
